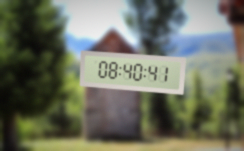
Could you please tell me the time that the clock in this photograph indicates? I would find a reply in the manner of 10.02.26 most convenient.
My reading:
8.40.41
